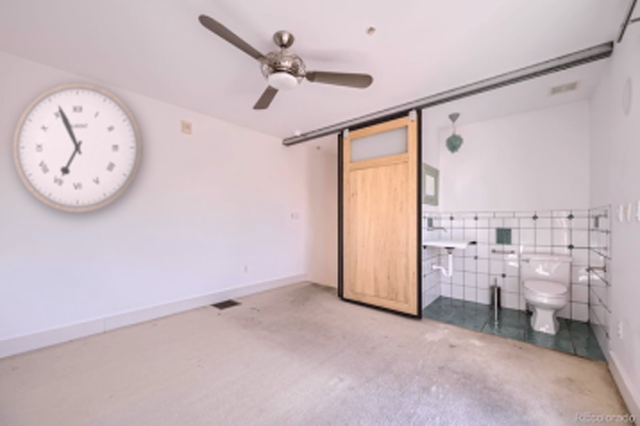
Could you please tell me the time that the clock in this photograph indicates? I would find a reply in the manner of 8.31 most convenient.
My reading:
6.56
